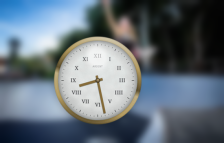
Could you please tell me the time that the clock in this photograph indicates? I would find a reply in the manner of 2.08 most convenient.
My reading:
8.28
